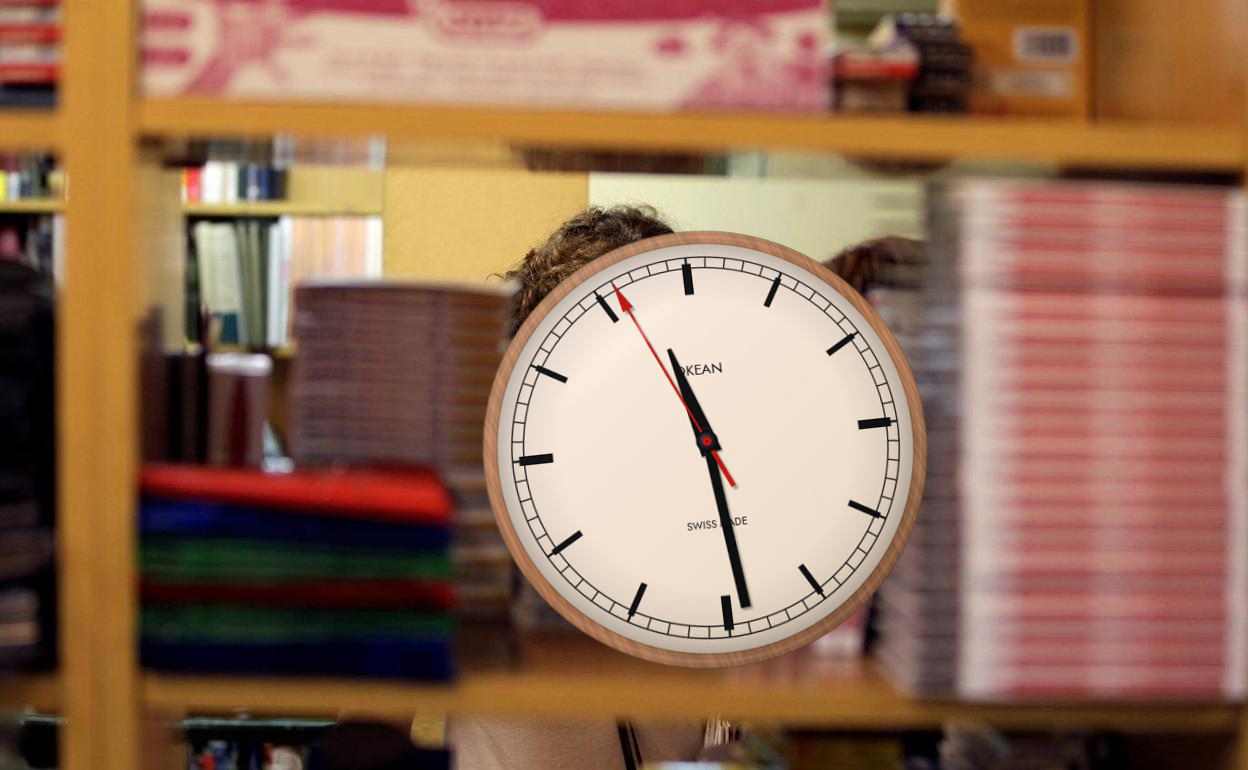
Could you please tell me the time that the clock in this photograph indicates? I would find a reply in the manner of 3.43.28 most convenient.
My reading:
11.28.56
